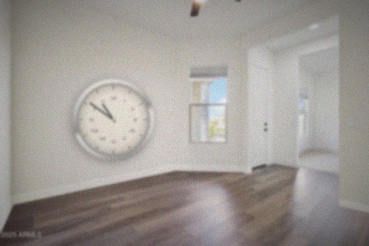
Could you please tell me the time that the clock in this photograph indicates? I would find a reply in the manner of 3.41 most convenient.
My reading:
10.51
